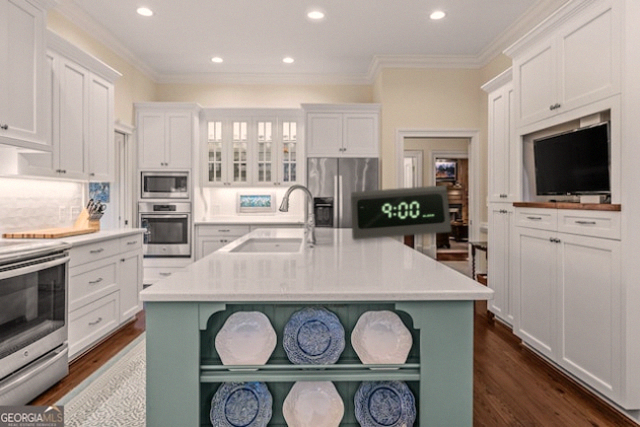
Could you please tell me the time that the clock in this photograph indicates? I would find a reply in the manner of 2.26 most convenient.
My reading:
9.00
